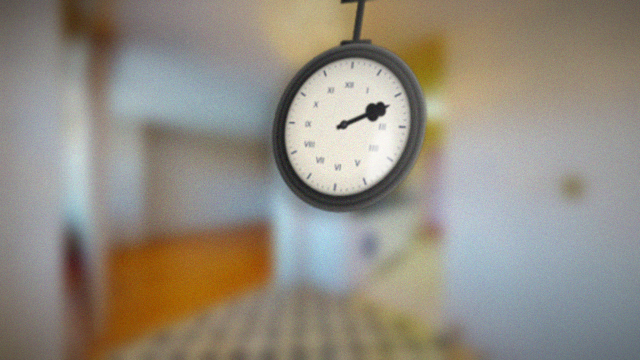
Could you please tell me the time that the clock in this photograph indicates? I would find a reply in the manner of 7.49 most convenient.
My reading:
2.11
